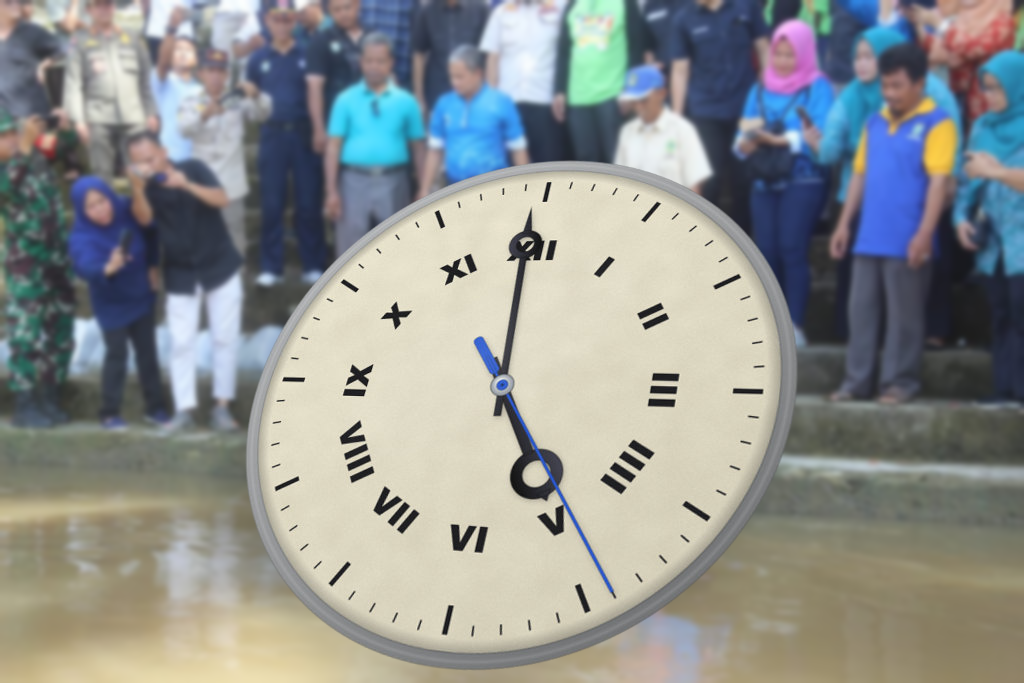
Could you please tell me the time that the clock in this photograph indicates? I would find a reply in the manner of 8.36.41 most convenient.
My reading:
4.59.24
